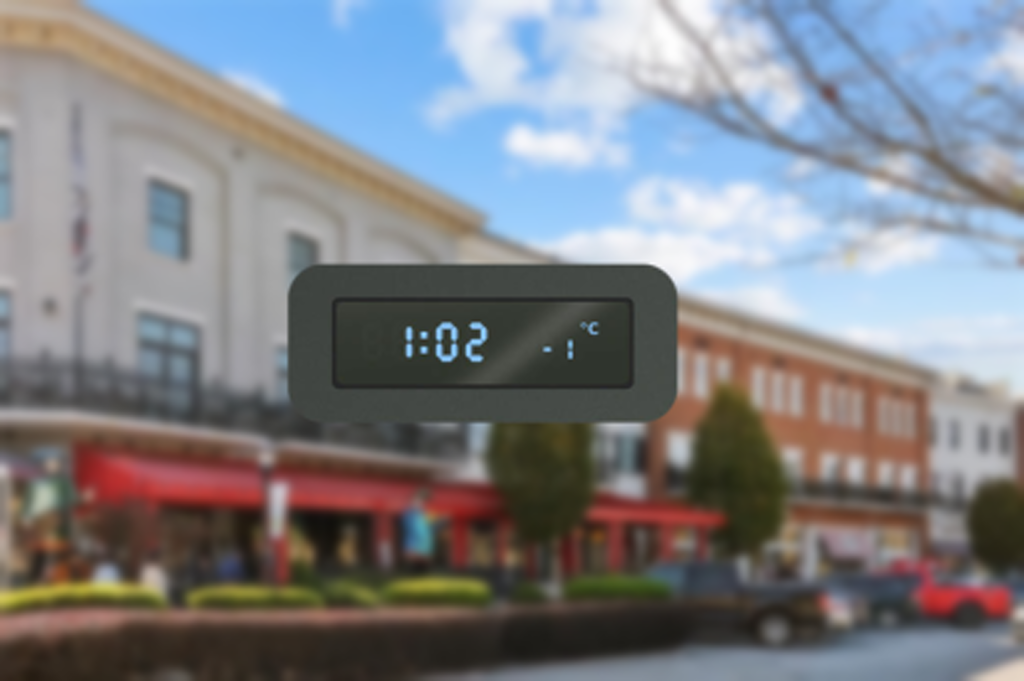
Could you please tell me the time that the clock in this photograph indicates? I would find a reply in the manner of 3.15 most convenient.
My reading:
1.02
